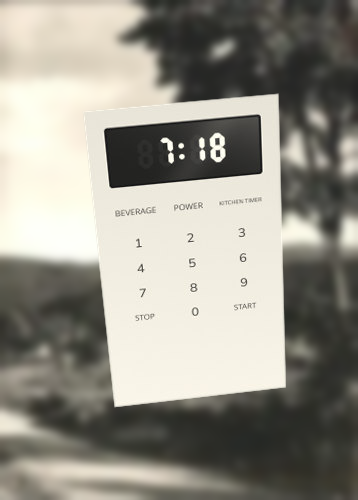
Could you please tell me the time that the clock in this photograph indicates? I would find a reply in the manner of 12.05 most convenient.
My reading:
7.18
